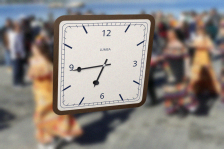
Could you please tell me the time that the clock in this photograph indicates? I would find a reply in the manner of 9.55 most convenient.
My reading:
6.44
